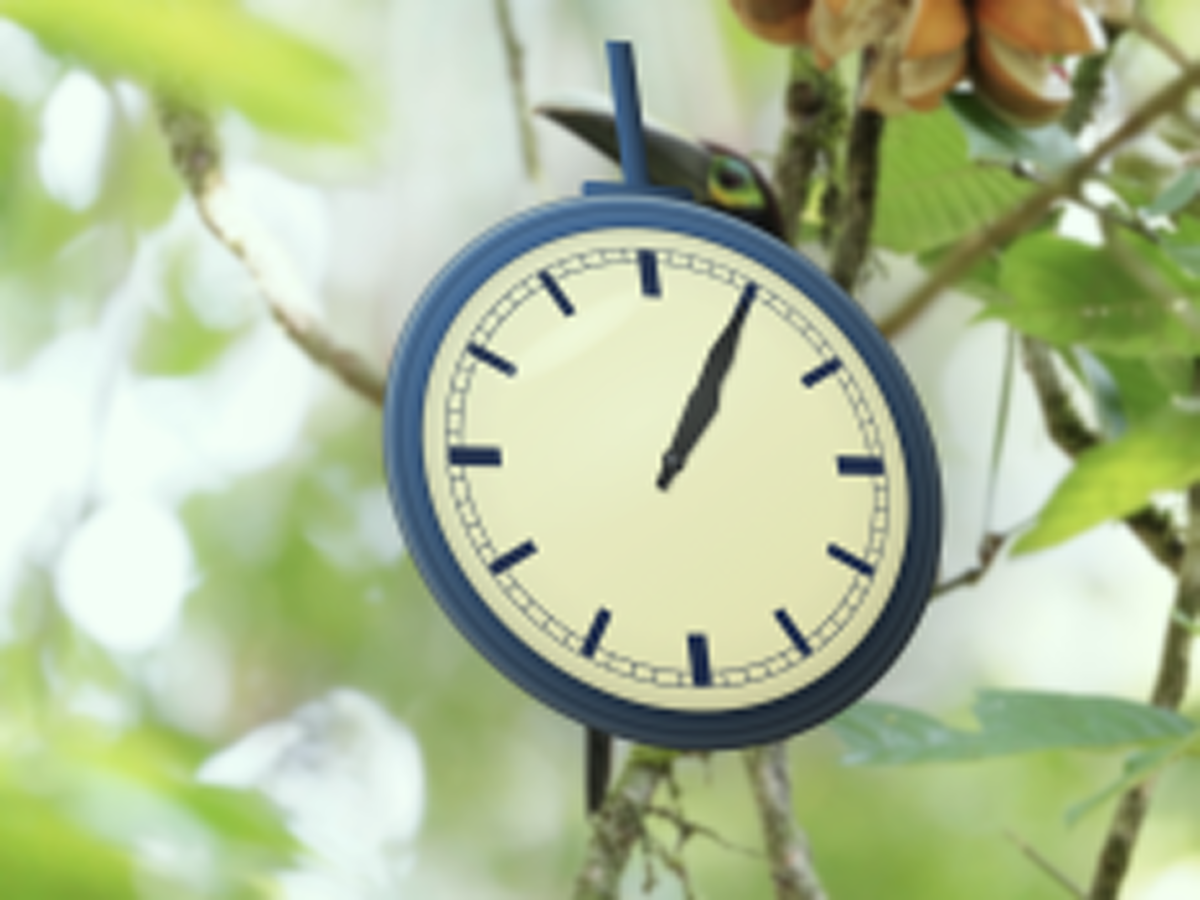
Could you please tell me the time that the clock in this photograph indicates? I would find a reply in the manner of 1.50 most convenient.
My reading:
1.05
